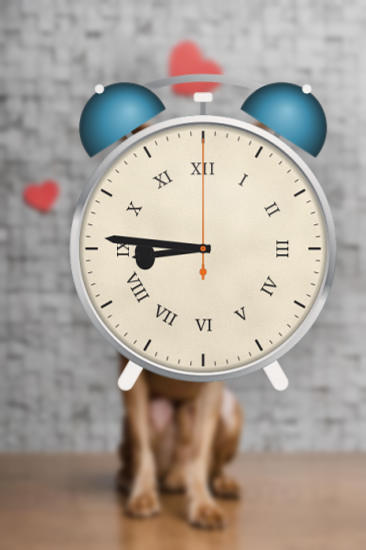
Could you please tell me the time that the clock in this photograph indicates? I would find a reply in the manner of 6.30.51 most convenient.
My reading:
8.46.00
